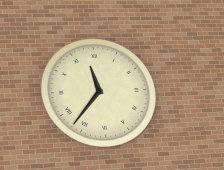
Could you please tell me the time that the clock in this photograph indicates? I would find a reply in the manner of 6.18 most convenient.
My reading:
11.37
